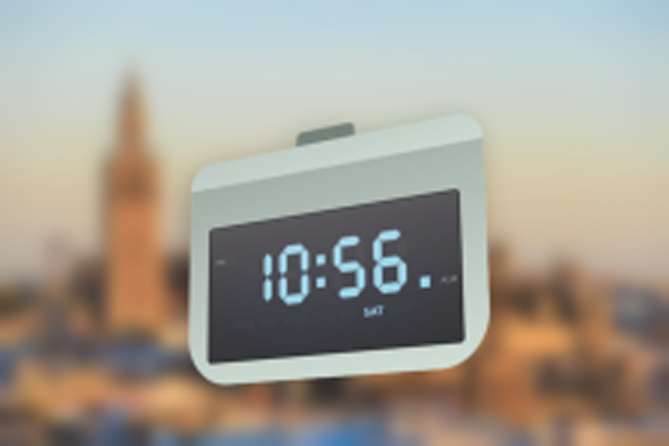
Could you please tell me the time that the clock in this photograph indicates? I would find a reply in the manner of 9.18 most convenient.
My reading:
10.56
